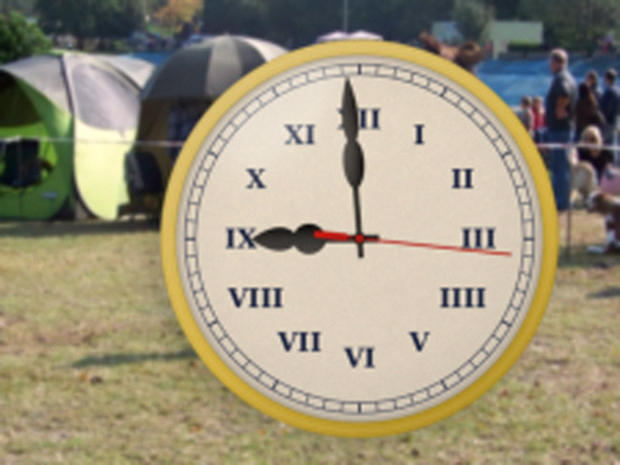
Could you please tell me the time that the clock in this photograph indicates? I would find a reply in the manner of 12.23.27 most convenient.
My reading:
8.59.16
